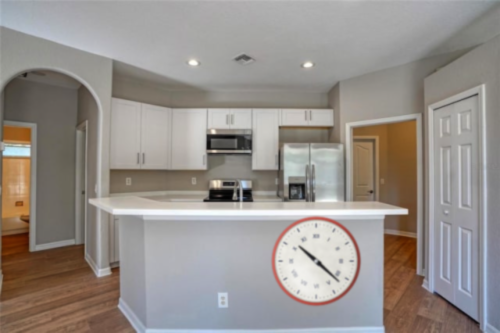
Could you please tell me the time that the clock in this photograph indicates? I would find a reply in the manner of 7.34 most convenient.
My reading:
10.22
